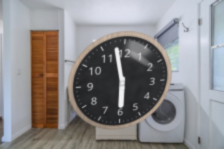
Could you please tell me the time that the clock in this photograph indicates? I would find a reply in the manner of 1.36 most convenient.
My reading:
5.58
